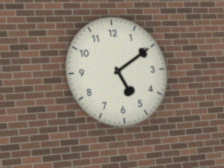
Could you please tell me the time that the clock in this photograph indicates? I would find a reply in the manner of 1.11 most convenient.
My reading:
5.10
